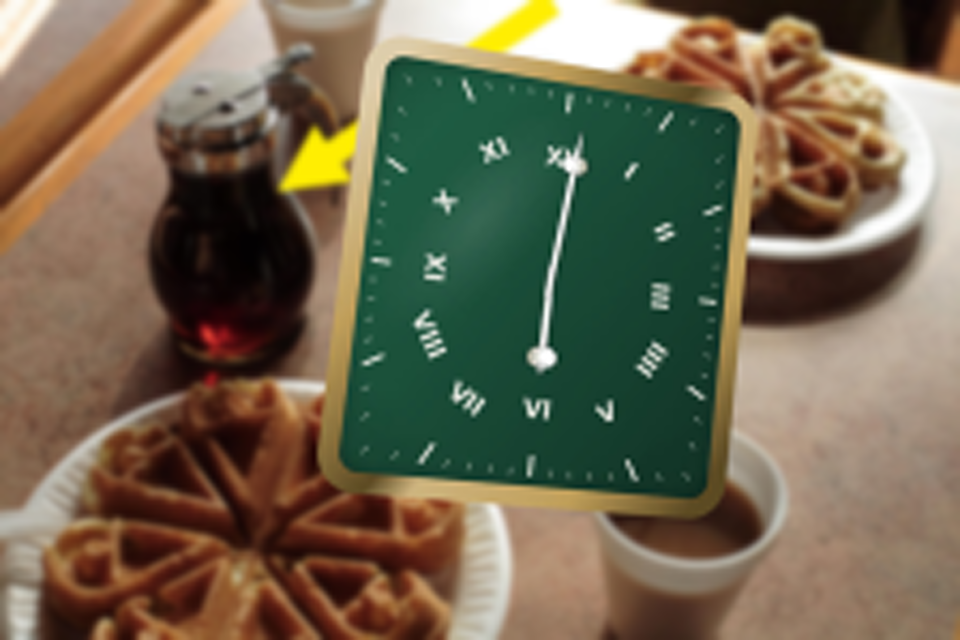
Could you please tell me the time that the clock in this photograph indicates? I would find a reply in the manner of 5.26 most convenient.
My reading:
6.01
